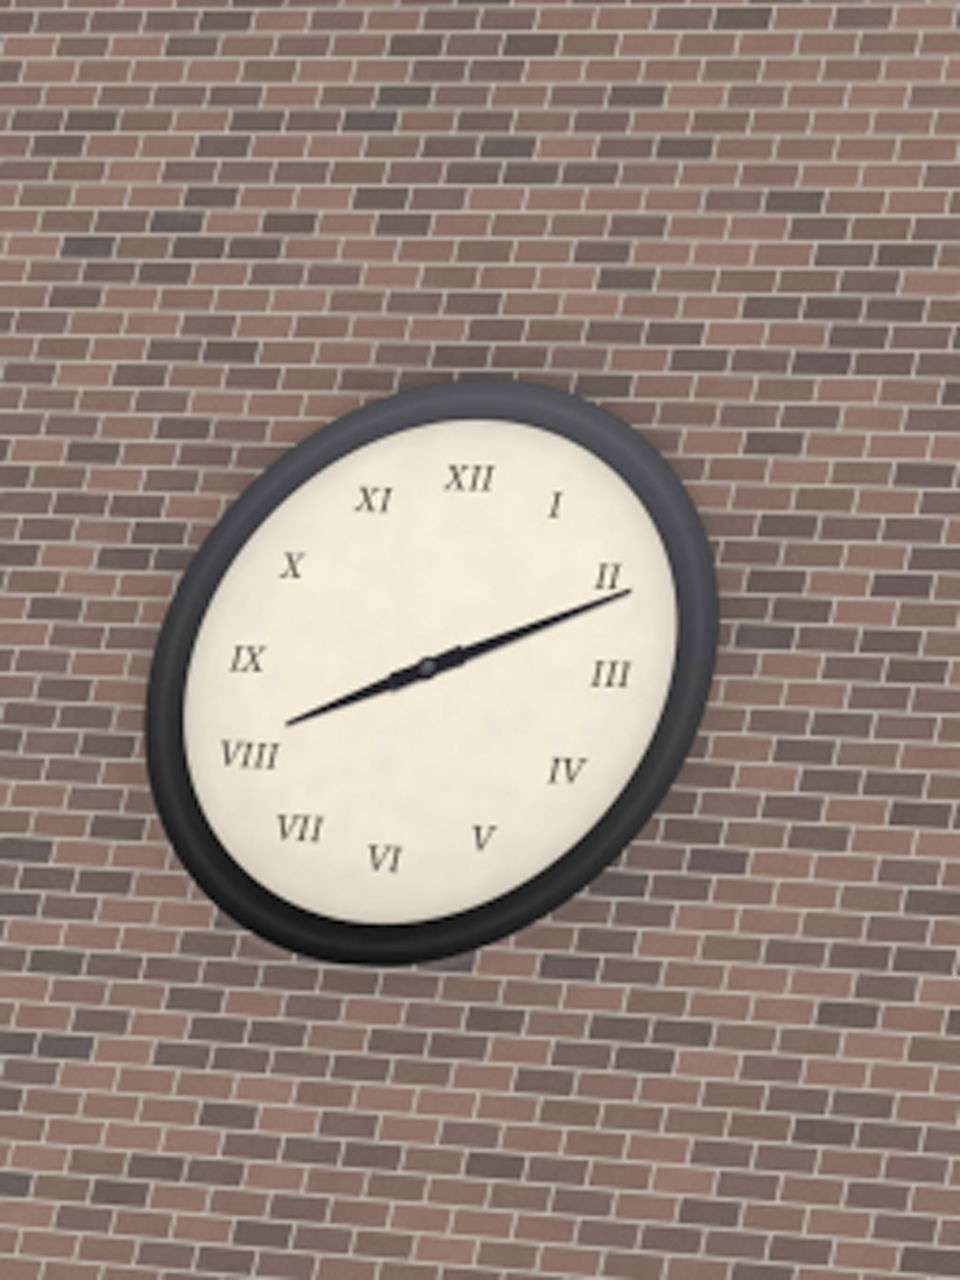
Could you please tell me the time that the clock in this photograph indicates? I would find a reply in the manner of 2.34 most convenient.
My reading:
8.11
